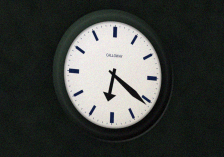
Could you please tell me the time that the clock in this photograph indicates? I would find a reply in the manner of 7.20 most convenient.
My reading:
6.21
